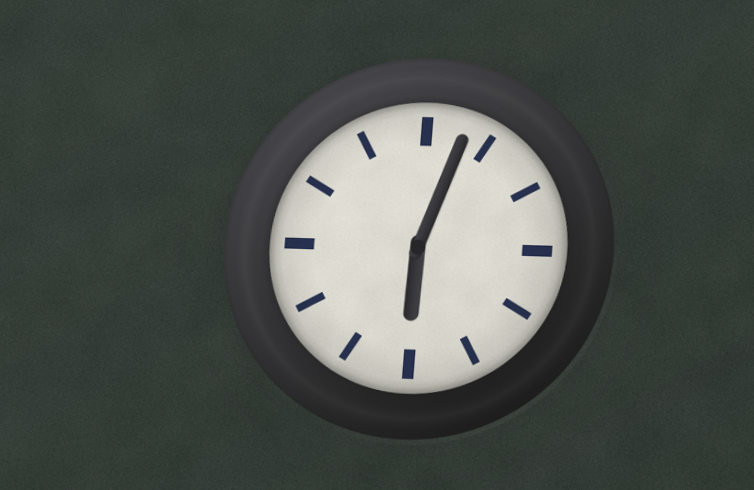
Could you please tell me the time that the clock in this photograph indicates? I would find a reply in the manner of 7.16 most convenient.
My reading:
6.03
